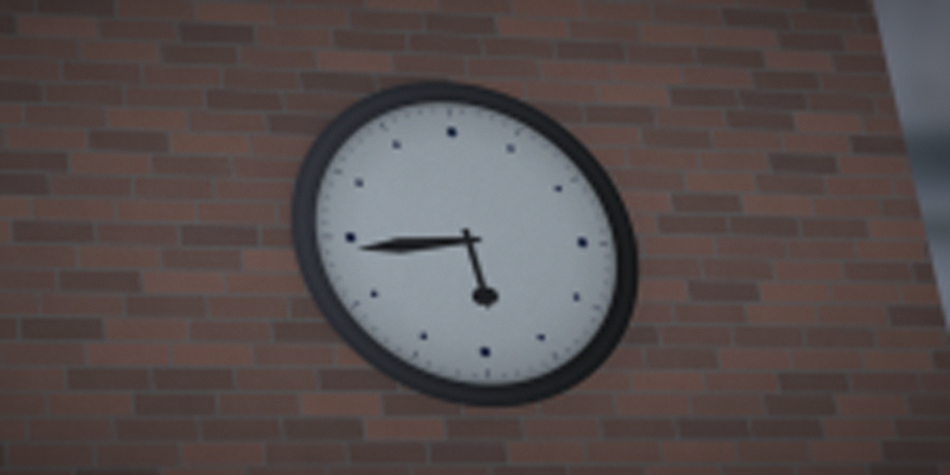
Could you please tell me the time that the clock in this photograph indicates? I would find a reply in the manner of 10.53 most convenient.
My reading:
5.44
